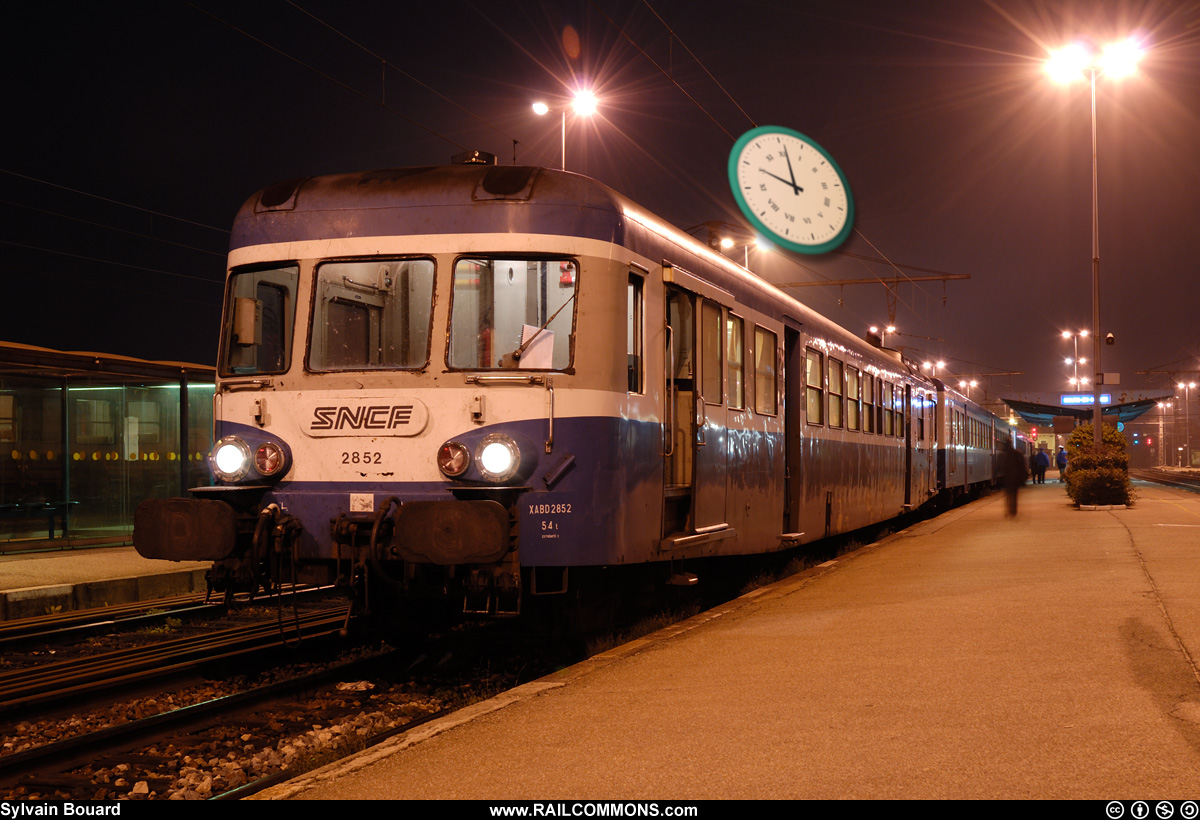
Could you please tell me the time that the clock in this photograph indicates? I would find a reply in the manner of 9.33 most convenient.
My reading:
10.01
